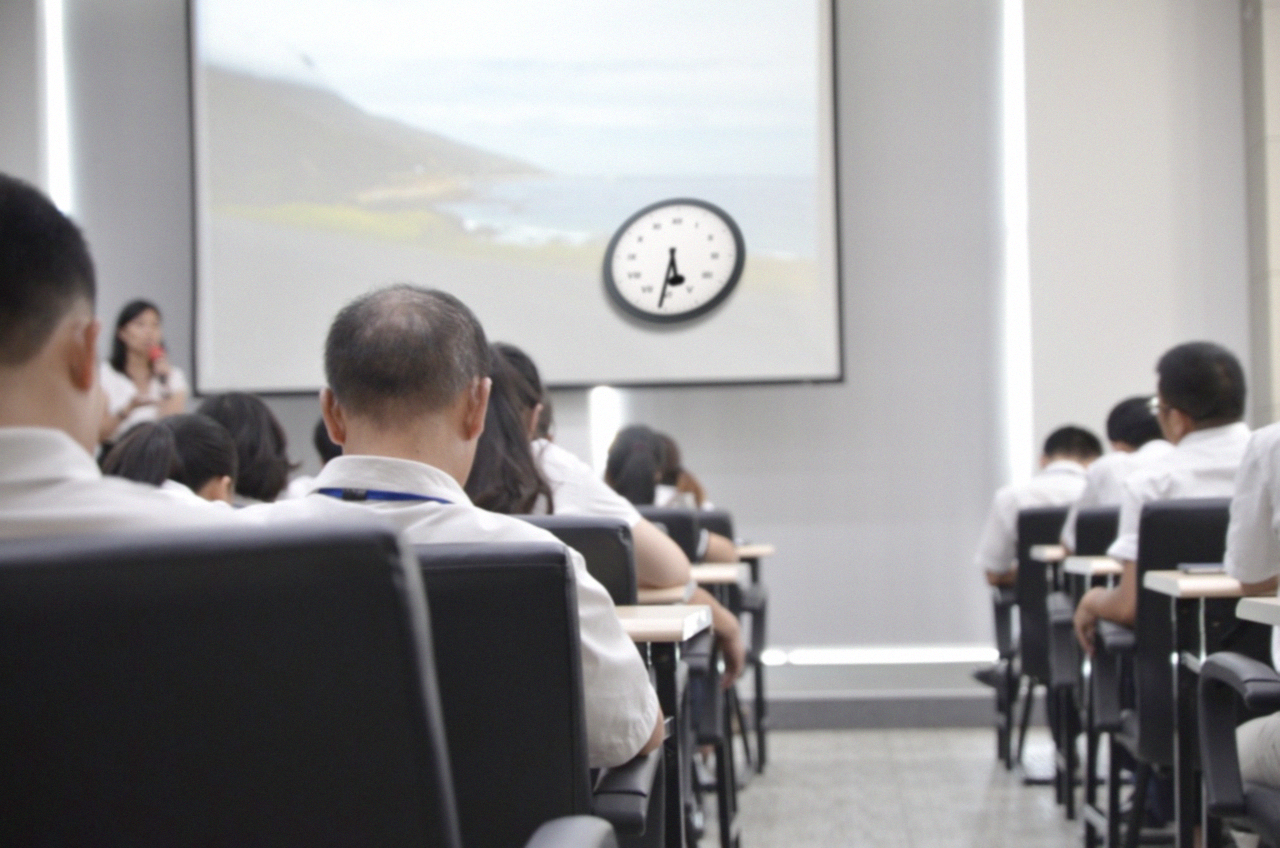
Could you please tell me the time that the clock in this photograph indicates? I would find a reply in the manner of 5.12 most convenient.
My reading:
5.31
